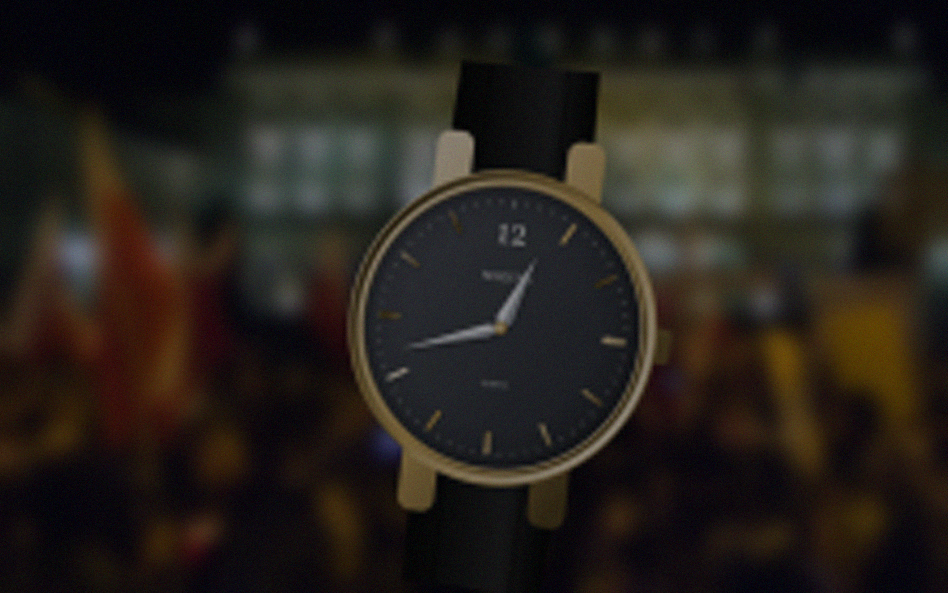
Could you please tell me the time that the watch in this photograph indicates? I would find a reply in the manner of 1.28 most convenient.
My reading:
12.42
